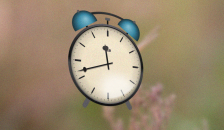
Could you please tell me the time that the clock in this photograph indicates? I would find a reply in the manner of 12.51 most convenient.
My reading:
11.42
